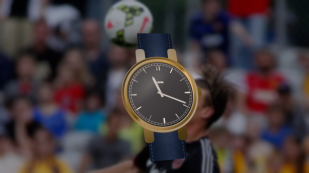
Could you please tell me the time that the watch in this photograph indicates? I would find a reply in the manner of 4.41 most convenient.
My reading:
11.19
